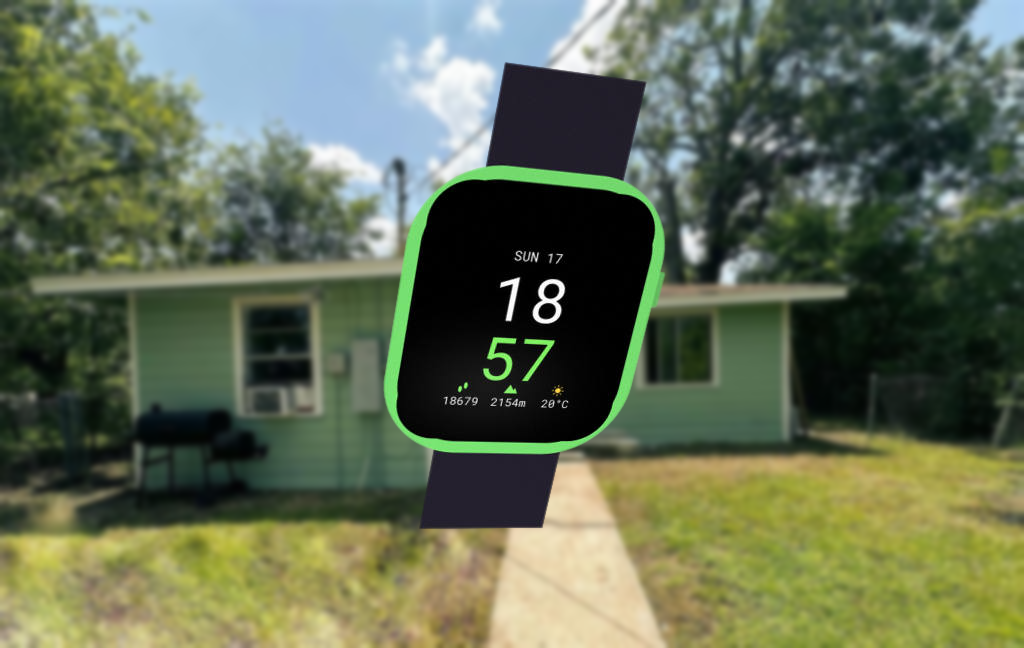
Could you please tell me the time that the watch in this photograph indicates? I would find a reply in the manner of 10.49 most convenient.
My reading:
18.57
